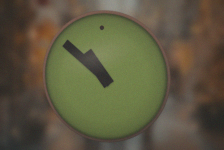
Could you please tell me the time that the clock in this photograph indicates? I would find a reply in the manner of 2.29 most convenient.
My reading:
10.52
